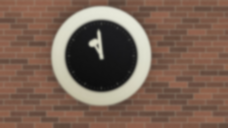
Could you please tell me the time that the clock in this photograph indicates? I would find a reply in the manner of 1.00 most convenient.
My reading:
10.59
